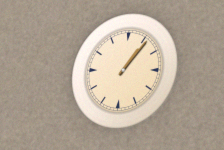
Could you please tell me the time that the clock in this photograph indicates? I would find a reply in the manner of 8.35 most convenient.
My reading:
1.06
